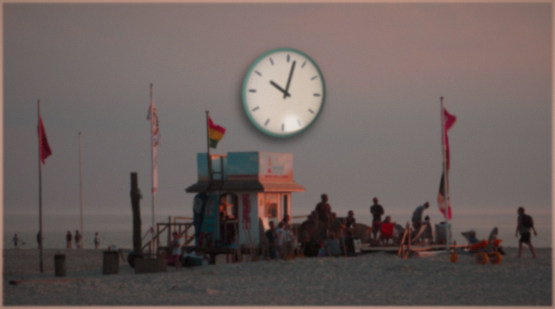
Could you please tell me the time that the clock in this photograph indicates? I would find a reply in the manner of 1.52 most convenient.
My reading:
10.02
